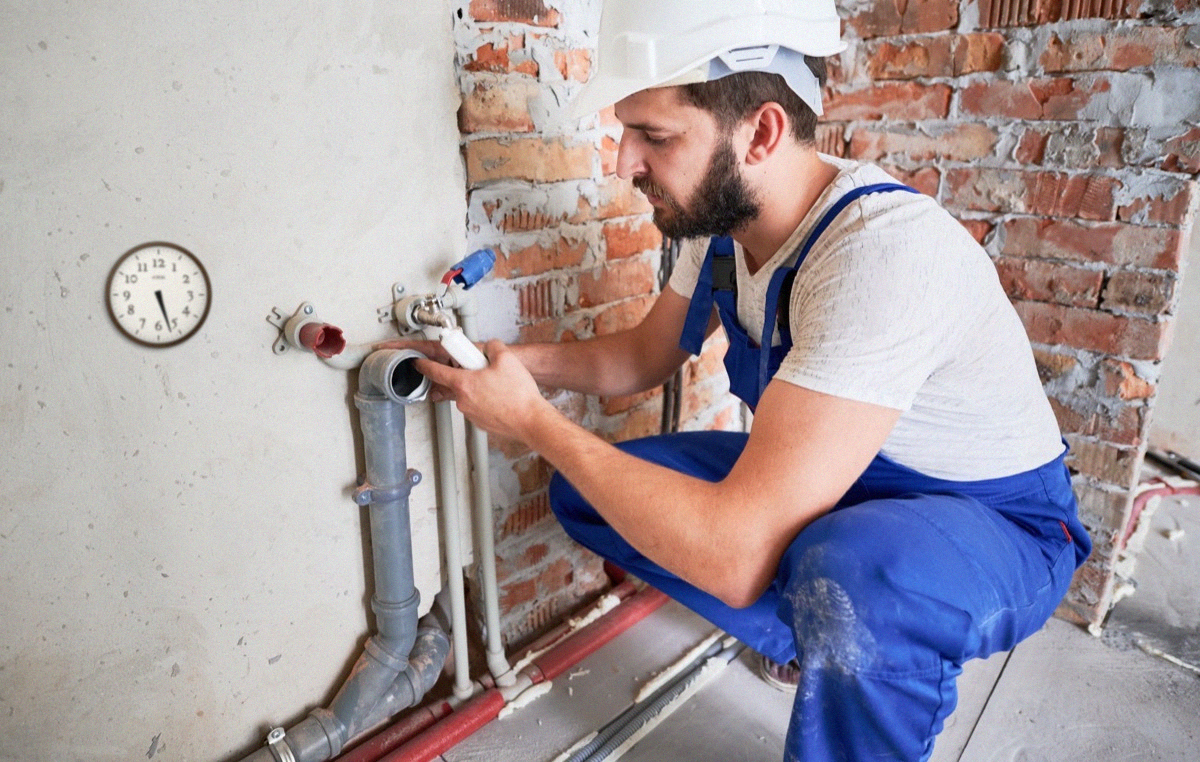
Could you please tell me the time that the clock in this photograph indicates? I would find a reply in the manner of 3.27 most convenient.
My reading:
5.27
